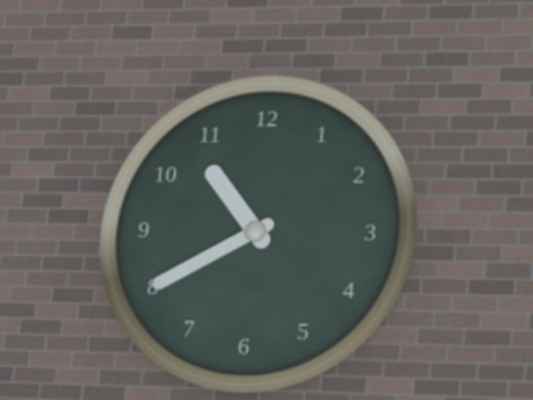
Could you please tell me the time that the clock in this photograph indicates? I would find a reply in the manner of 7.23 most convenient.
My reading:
10.40
